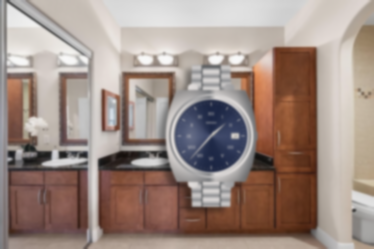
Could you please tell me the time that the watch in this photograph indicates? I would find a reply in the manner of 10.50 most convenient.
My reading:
1.37
